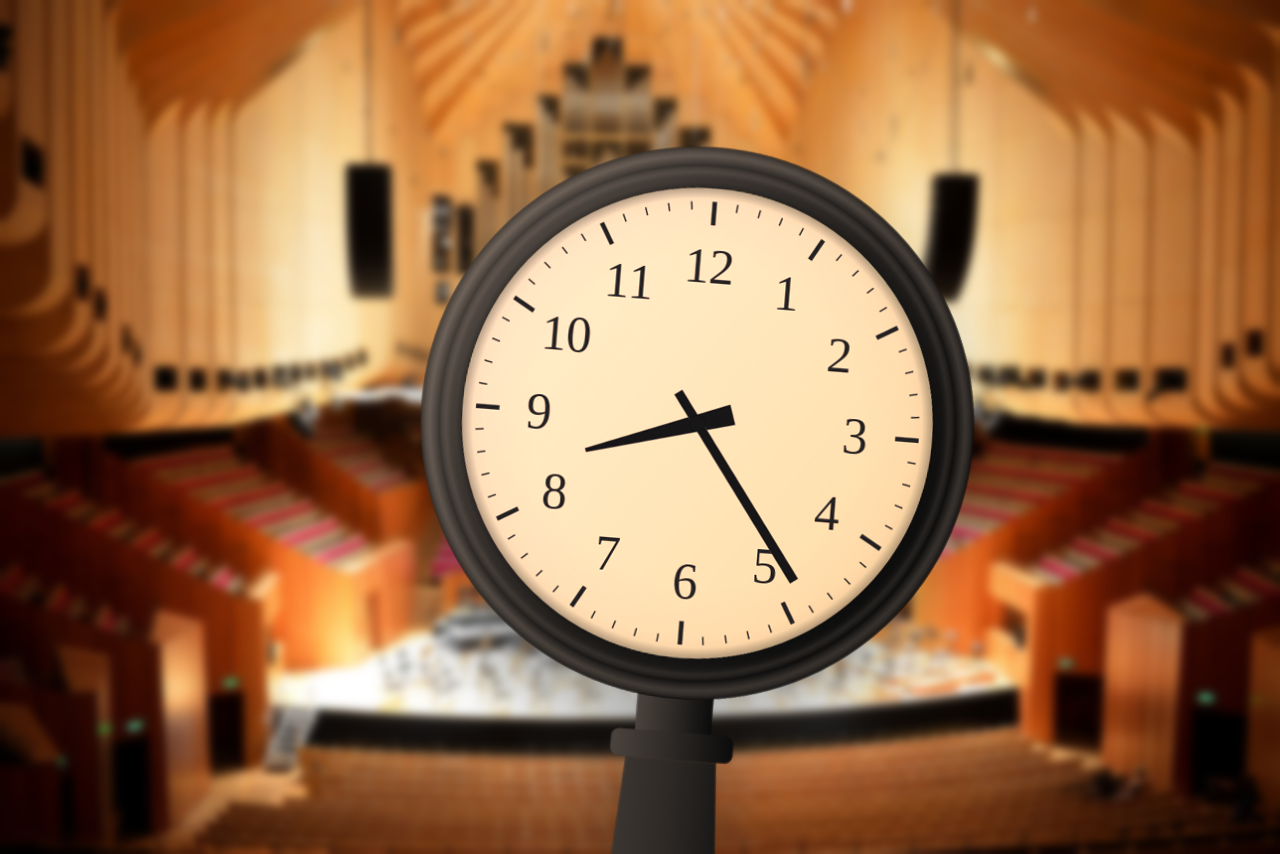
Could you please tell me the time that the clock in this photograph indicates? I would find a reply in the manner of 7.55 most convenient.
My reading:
8.24
